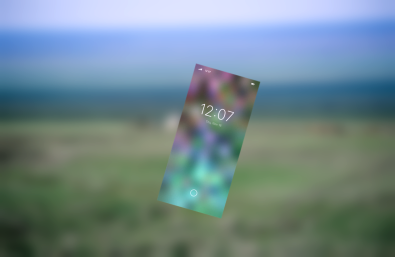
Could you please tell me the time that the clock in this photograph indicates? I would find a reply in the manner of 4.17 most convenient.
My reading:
12.07
